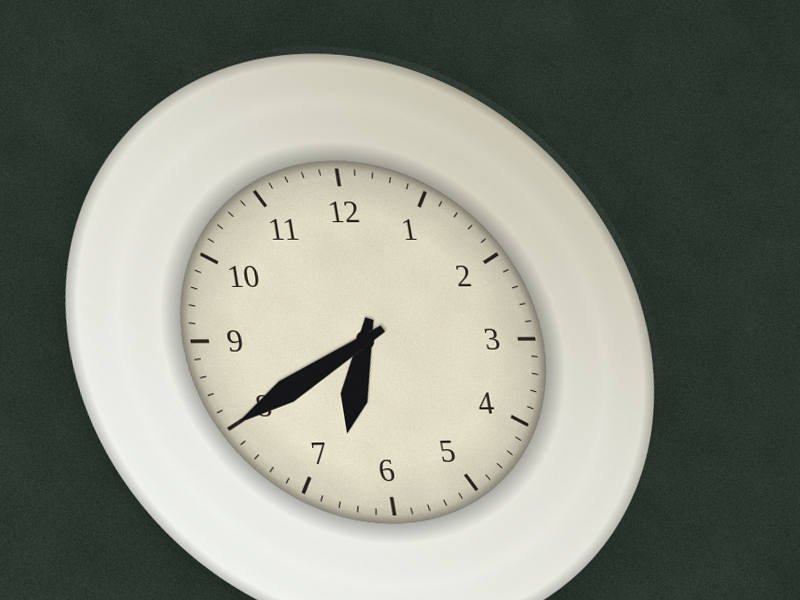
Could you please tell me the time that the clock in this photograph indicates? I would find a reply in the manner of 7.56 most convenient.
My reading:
6.40
